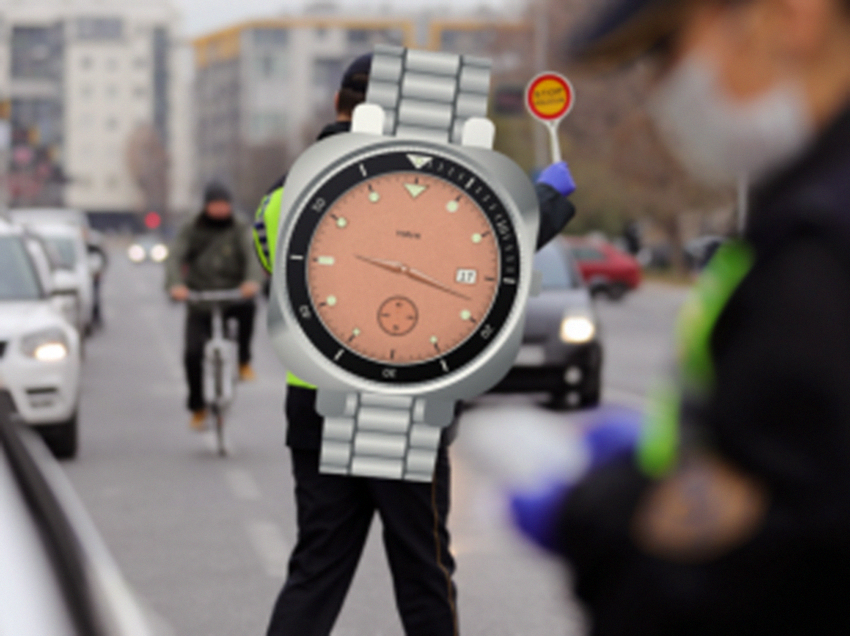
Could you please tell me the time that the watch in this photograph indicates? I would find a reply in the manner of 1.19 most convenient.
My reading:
9.18
